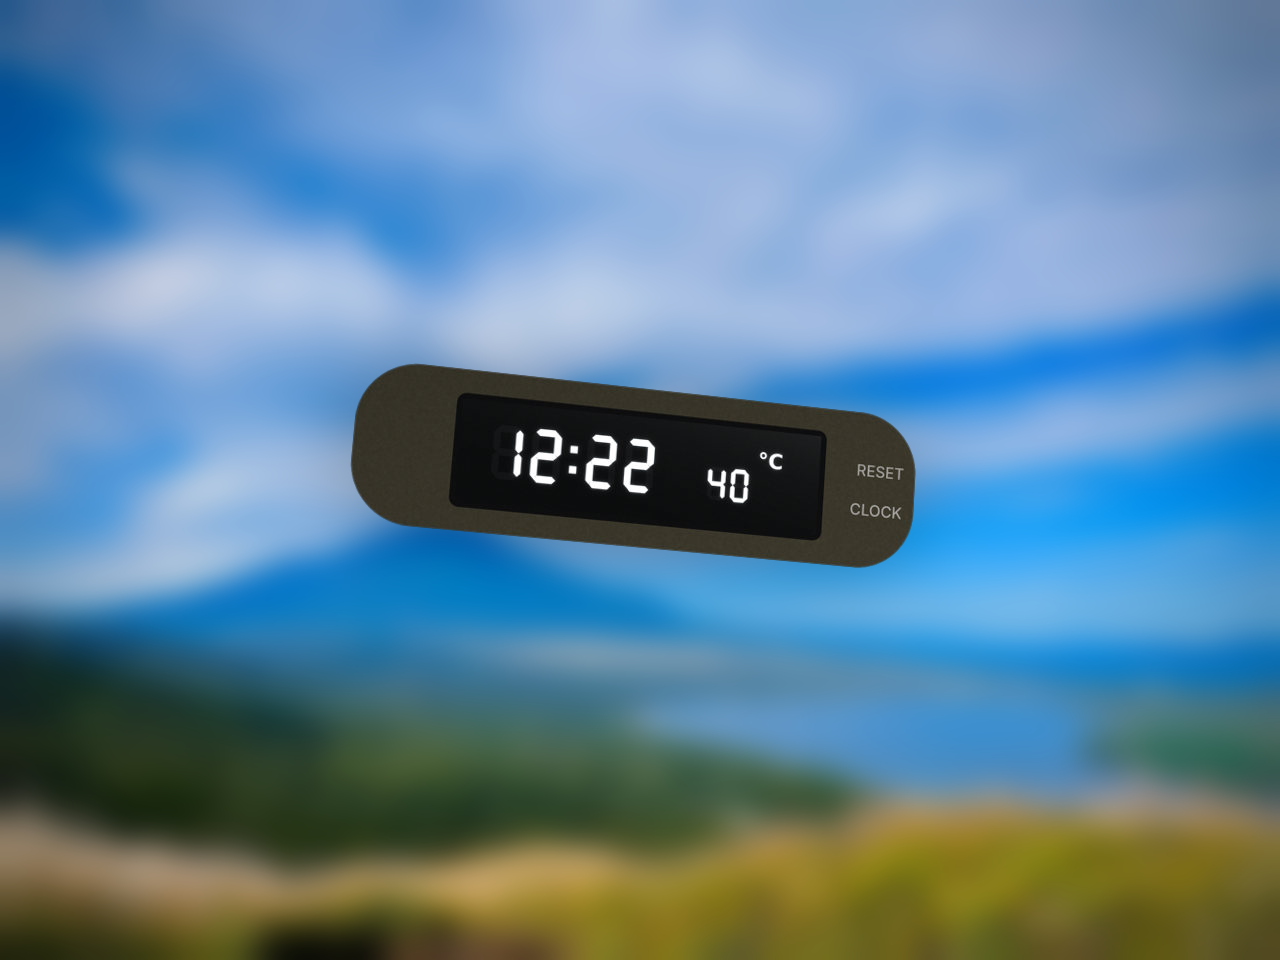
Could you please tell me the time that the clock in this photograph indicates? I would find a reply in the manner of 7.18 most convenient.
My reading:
12.22
